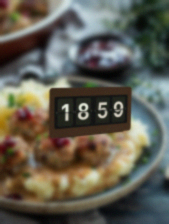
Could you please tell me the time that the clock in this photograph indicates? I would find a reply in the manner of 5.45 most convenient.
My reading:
18.59
